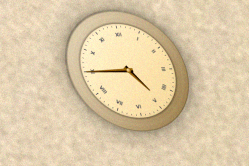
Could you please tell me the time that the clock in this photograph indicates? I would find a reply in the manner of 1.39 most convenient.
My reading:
4.45
